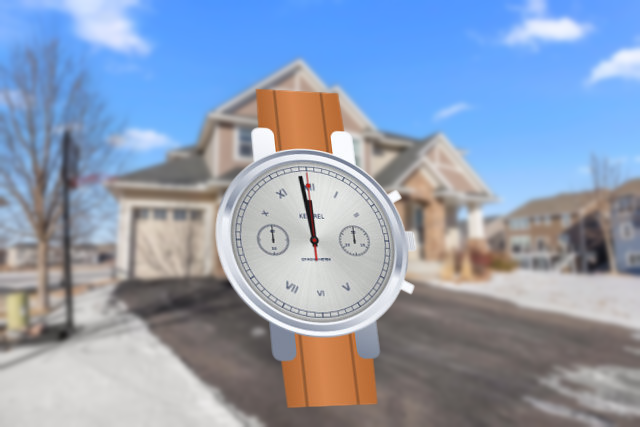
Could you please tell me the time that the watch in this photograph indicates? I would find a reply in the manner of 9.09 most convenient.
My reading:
11.59
